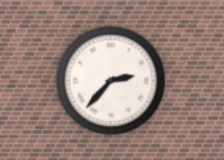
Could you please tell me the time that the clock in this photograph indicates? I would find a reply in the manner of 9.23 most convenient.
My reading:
2.37
